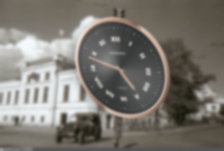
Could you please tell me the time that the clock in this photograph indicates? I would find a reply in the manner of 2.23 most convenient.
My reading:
4.48
